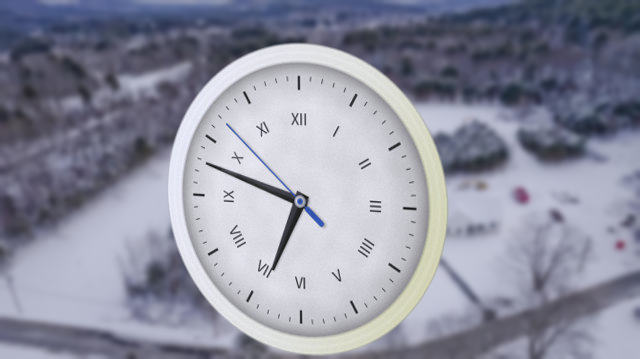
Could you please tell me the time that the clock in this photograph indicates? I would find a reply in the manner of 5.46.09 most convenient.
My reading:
6.47.52
